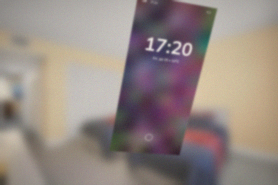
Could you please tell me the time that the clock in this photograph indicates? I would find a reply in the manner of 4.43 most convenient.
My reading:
17.20
